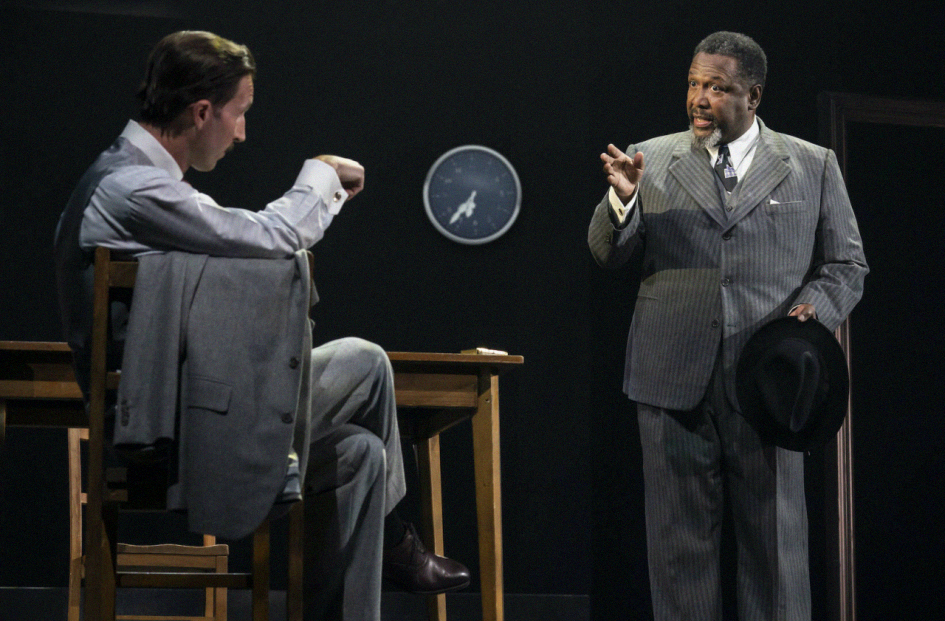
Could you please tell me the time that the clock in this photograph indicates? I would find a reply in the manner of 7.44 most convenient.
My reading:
6.37
